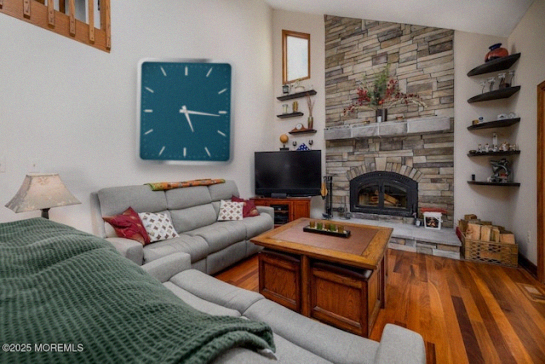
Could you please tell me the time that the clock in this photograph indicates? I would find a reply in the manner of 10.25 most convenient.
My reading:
5.16
